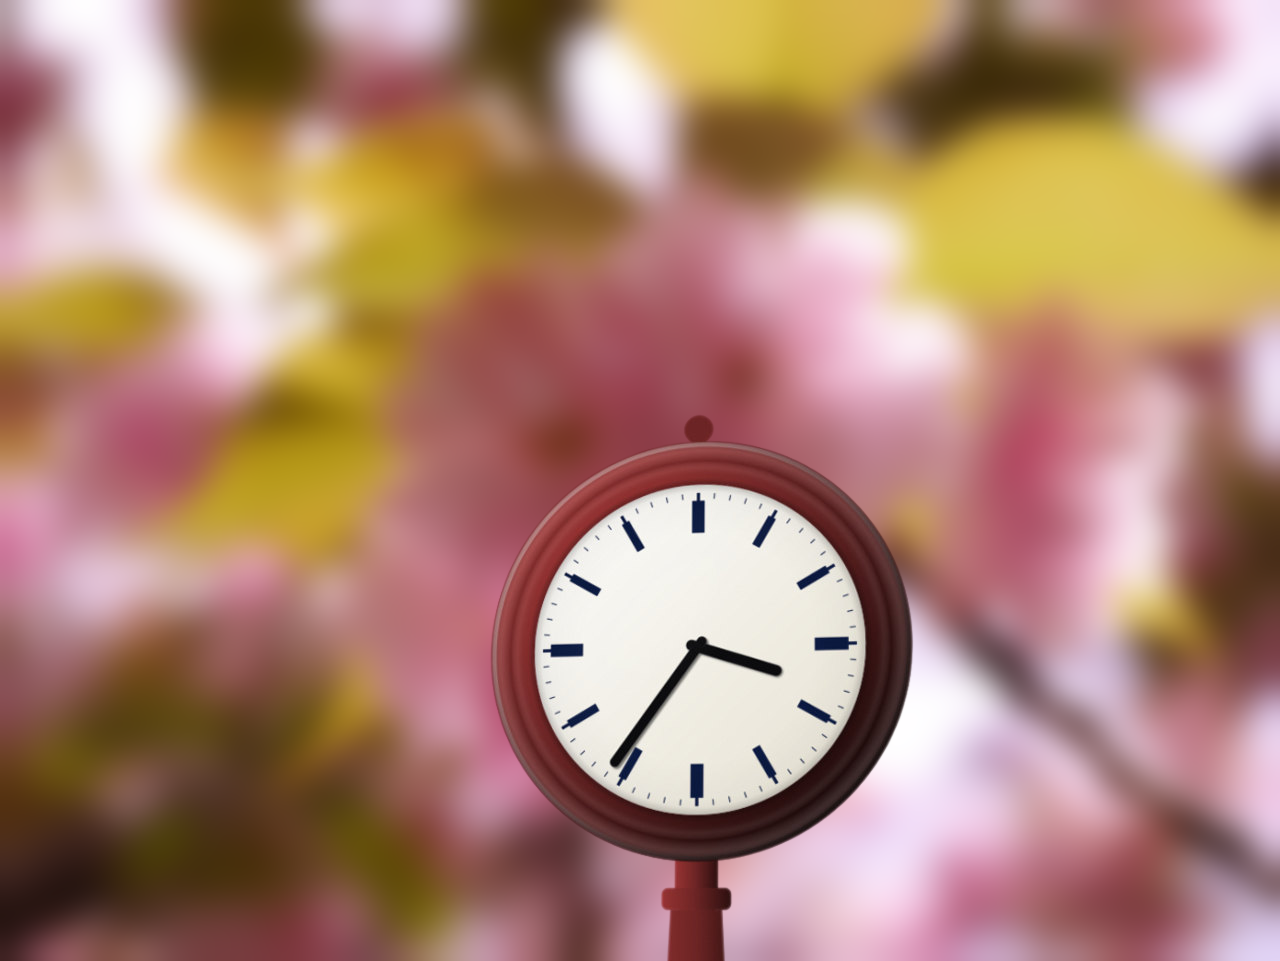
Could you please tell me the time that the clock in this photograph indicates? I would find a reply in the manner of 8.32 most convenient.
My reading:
3.36
